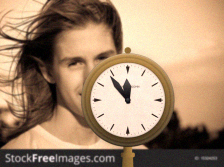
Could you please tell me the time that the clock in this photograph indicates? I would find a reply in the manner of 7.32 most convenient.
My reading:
11.54
